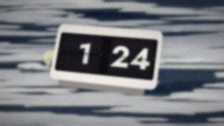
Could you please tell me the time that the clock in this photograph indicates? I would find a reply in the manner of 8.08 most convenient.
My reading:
1.24
